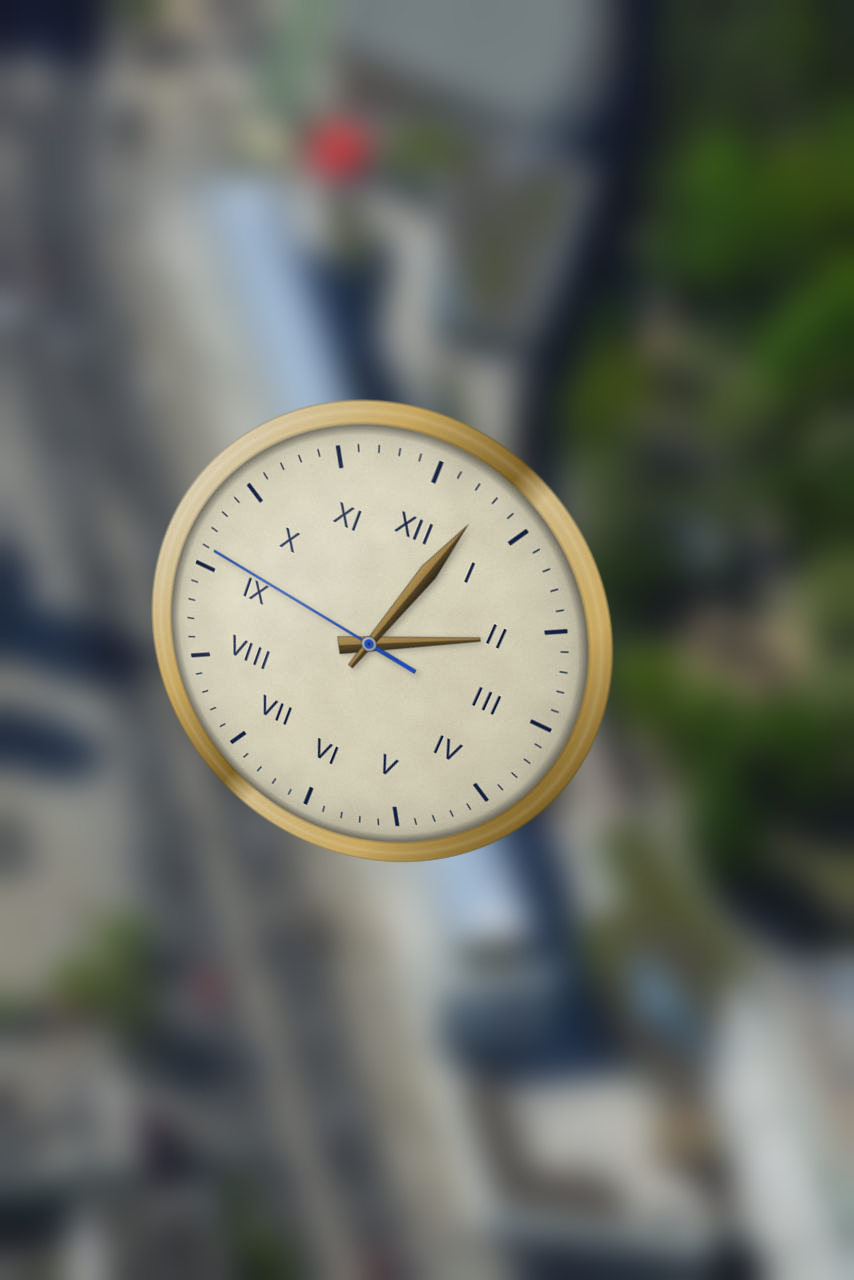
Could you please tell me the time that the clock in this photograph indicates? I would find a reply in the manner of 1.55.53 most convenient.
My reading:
2.02.46
